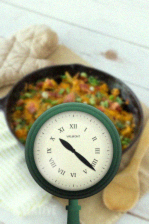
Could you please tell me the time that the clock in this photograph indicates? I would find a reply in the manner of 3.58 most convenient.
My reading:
10.22
